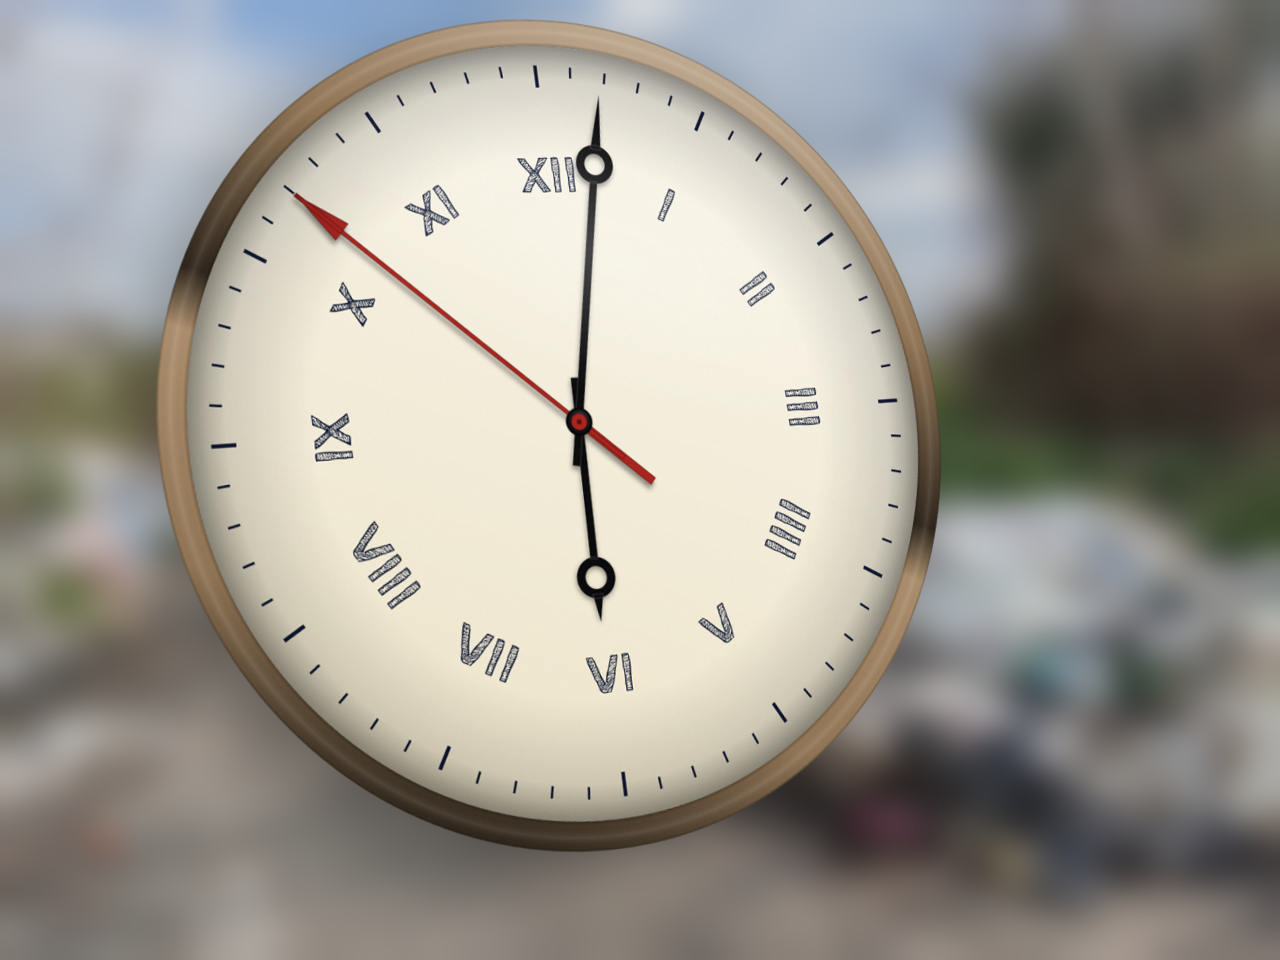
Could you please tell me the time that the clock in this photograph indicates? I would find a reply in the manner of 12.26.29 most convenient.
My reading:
6.01.52
